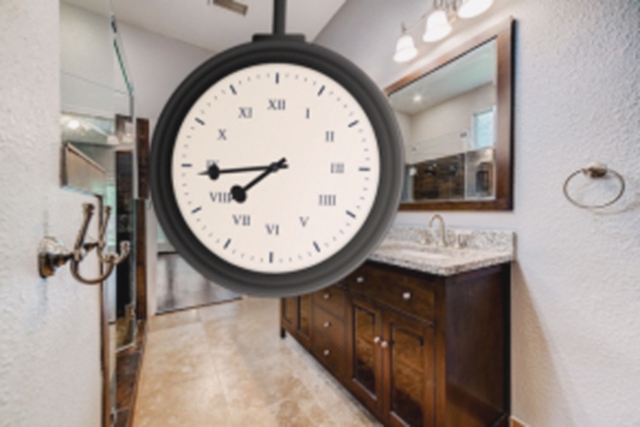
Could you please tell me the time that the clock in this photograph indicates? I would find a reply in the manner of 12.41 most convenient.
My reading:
7.44
